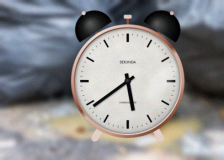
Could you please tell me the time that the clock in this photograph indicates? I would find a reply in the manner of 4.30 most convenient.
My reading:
5.39
